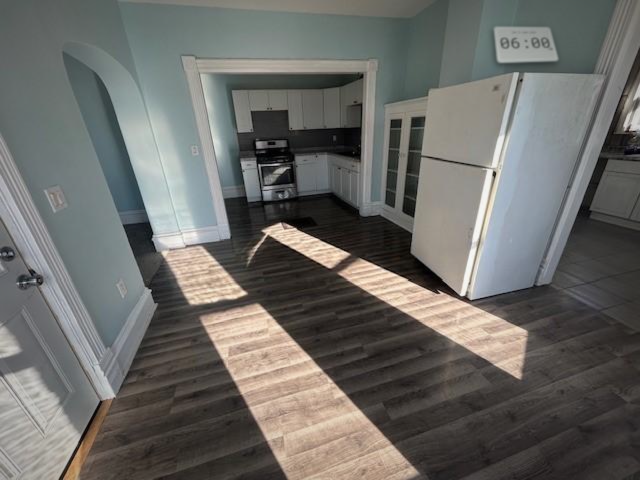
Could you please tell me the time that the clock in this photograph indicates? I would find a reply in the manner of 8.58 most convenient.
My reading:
6.00
